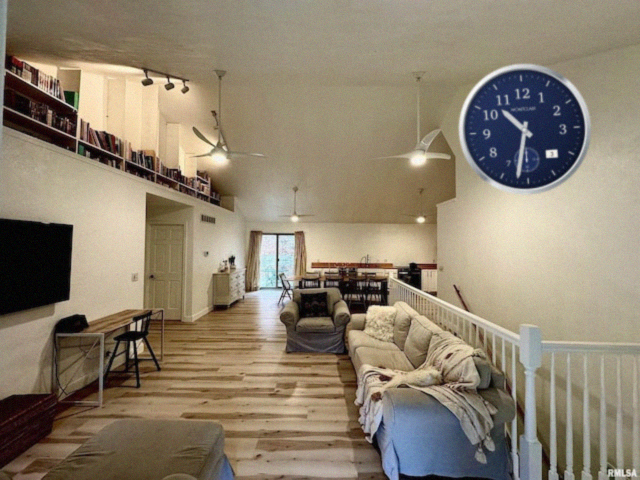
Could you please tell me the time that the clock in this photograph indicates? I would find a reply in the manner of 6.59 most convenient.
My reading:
10.32
